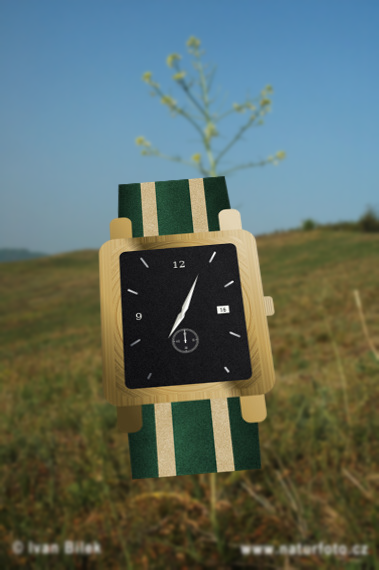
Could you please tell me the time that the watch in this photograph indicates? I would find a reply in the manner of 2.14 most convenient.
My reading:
7.04
